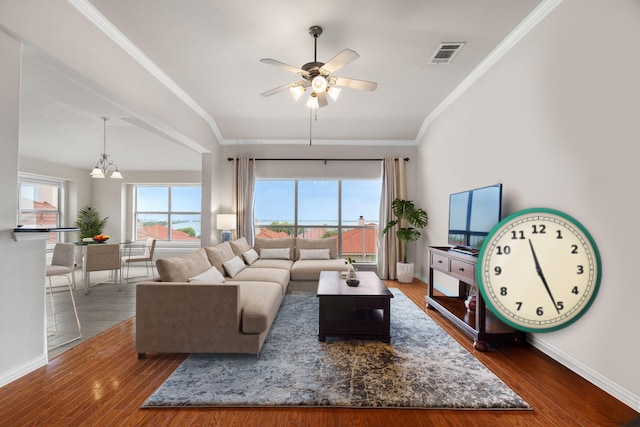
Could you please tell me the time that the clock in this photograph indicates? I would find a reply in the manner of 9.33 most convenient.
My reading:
11.26
